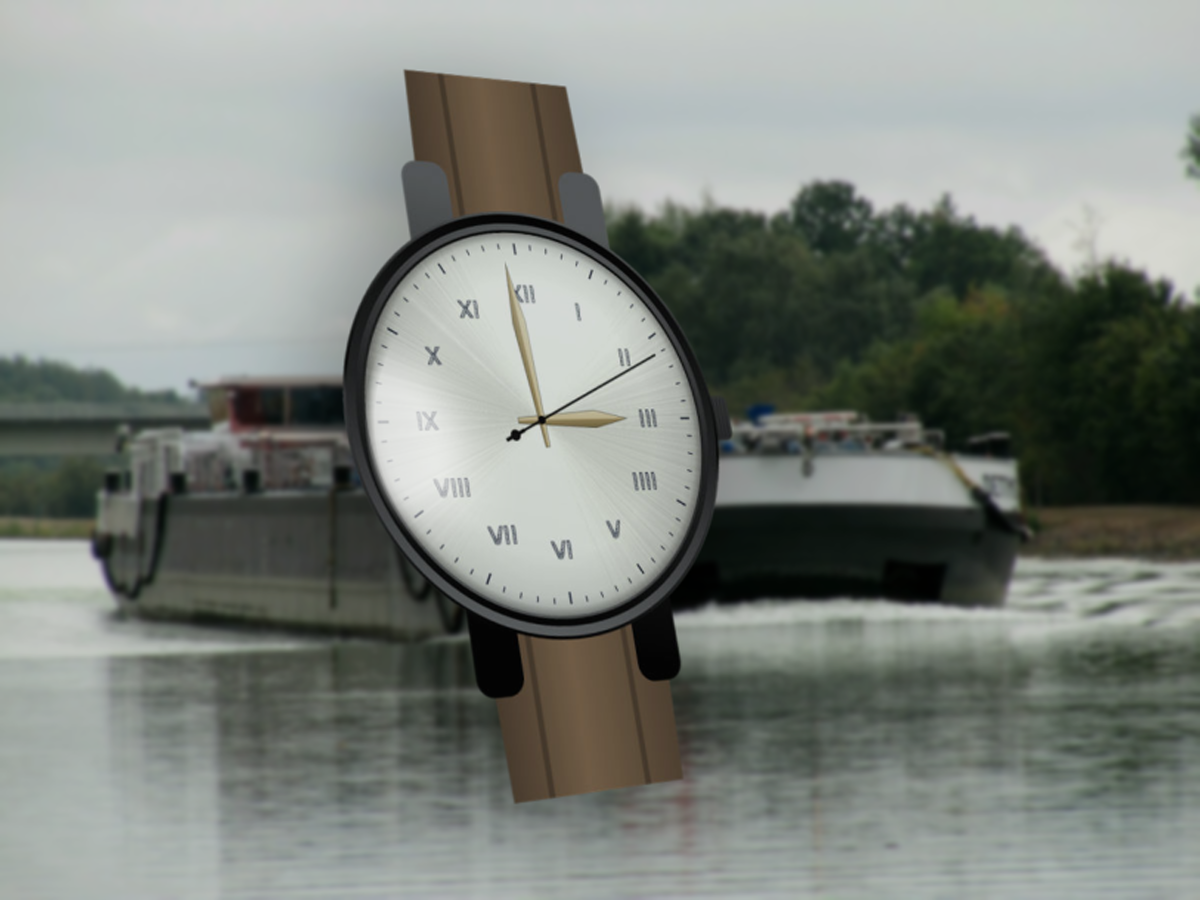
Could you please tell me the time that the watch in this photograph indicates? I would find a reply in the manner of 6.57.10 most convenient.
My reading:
2.59.11
